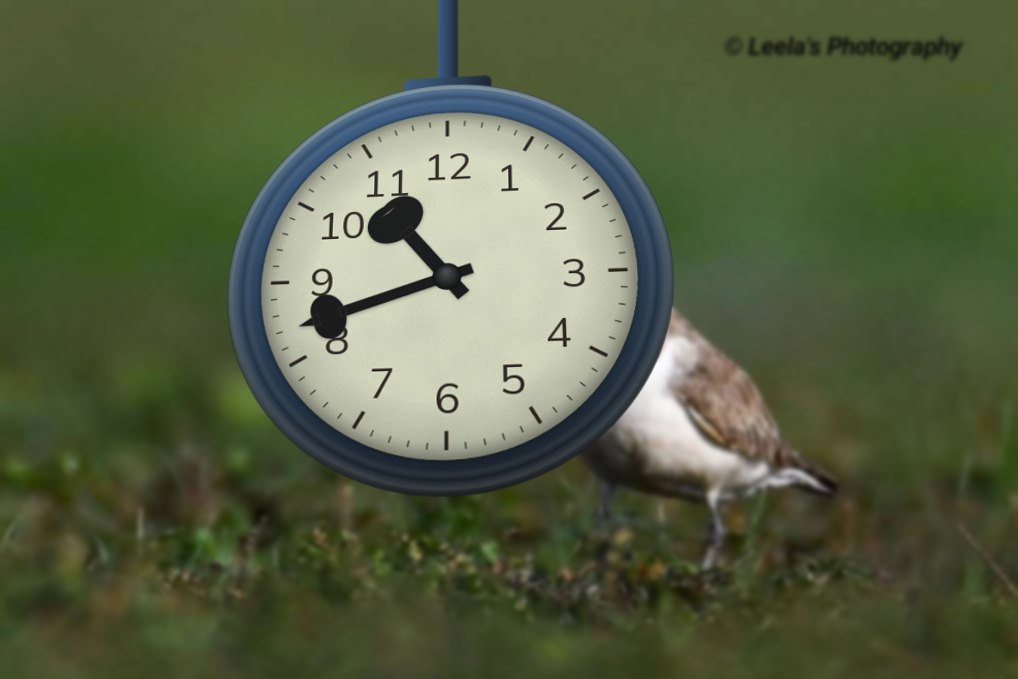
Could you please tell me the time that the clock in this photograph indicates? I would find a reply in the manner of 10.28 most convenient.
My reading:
10.42
